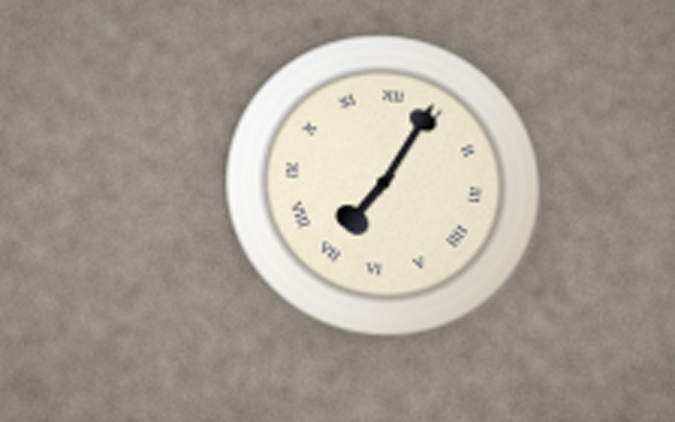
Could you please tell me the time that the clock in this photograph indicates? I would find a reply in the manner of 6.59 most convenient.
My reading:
7.04
